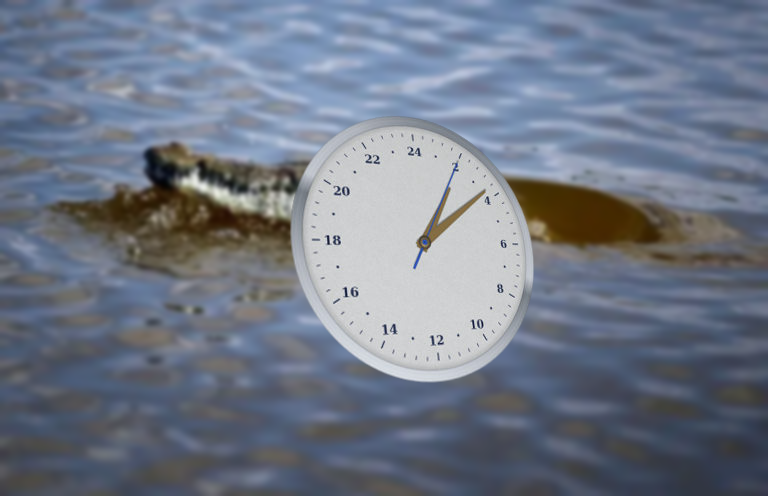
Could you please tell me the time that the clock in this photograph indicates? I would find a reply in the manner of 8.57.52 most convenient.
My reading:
2.09.05
